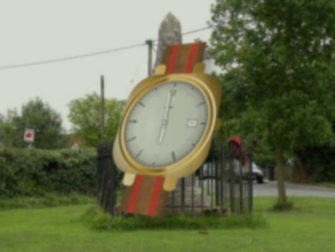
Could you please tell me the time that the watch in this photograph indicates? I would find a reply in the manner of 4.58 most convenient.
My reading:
5.59
